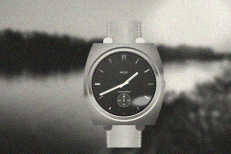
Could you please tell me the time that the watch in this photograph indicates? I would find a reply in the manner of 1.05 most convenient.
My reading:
1.41
